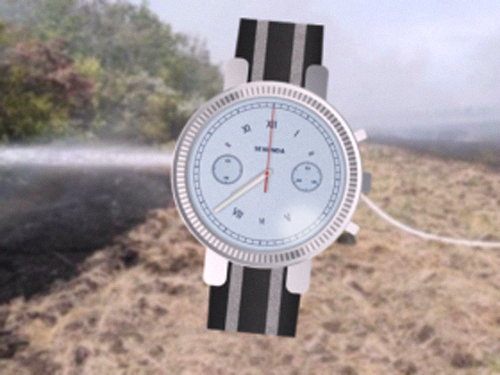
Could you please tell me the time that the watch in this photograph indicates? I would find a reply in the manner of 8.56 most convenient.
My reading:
7.38
